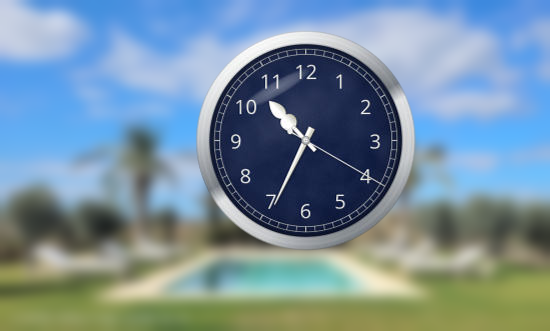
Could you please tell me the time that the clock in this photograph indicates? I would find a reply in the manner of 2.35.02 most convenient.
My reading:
10.34.20
